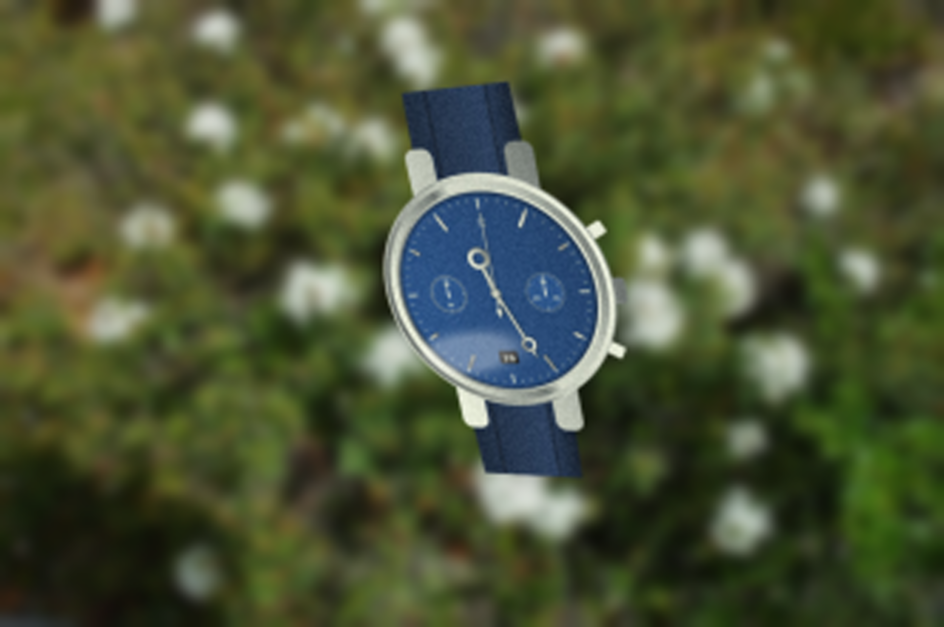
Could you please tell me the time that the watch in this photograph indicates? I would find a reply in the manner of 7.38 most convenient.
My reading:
11.26
